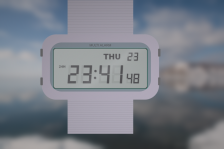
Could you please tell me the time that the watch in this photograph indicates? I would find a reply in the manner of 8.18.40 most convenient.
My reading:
23.41.48
